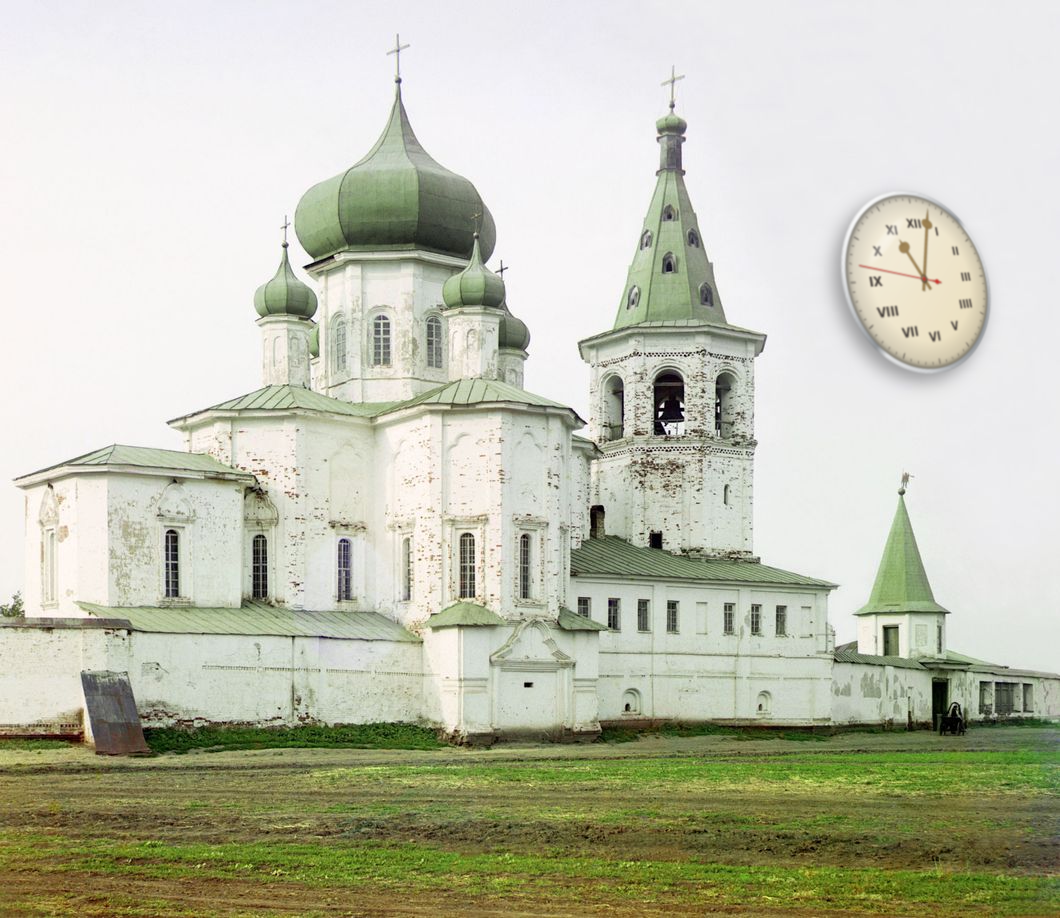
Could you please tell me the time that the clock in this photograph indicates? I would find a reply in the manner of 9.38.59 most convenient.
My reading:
11.02.47
